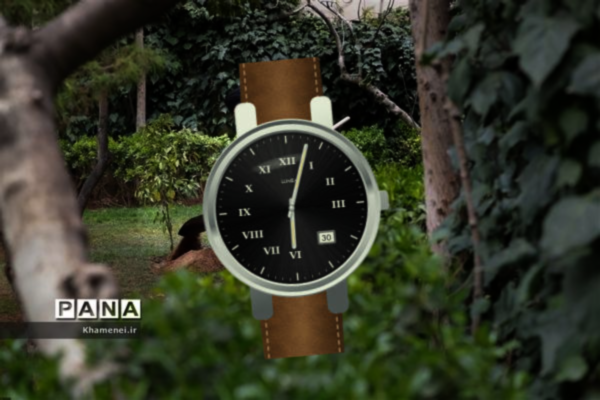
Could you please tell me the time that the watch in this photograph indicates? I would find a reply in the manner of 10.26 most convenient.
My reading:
6.03
